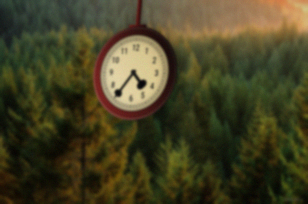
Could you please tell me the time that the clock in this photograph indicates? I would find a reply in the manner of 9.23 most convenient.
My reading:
4.36
